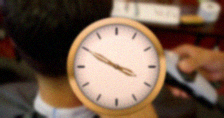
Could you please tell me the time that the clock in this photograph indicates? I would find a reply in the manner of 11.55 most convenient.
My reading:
3.50
